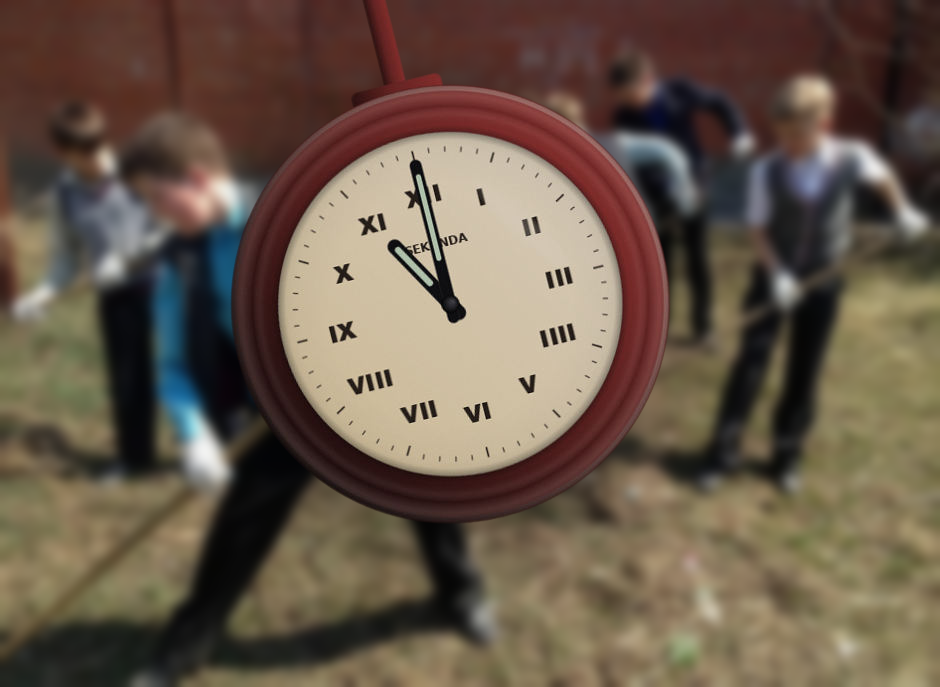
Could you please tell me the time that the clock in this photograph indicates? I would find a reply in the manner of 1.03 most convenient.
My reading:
11.00
